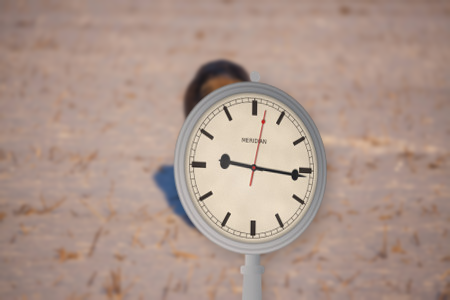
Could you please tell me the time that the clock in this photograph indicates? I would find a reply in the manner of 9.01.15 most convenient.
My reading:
9.16.02
